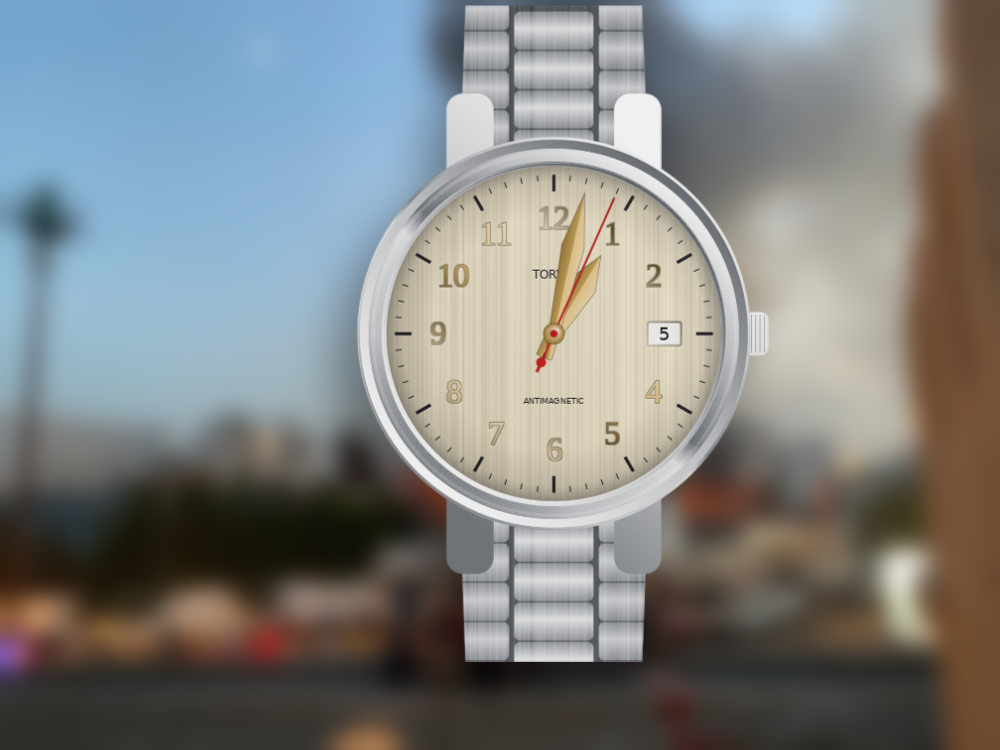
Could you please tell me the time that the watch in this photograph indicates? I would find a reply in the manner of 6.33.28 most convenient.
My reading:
1.02.04
